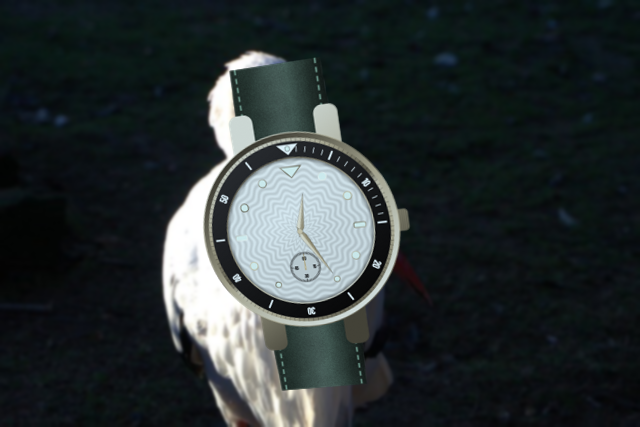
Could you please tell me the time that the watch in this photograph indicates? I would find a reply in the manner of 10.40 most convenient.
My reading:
12.25
